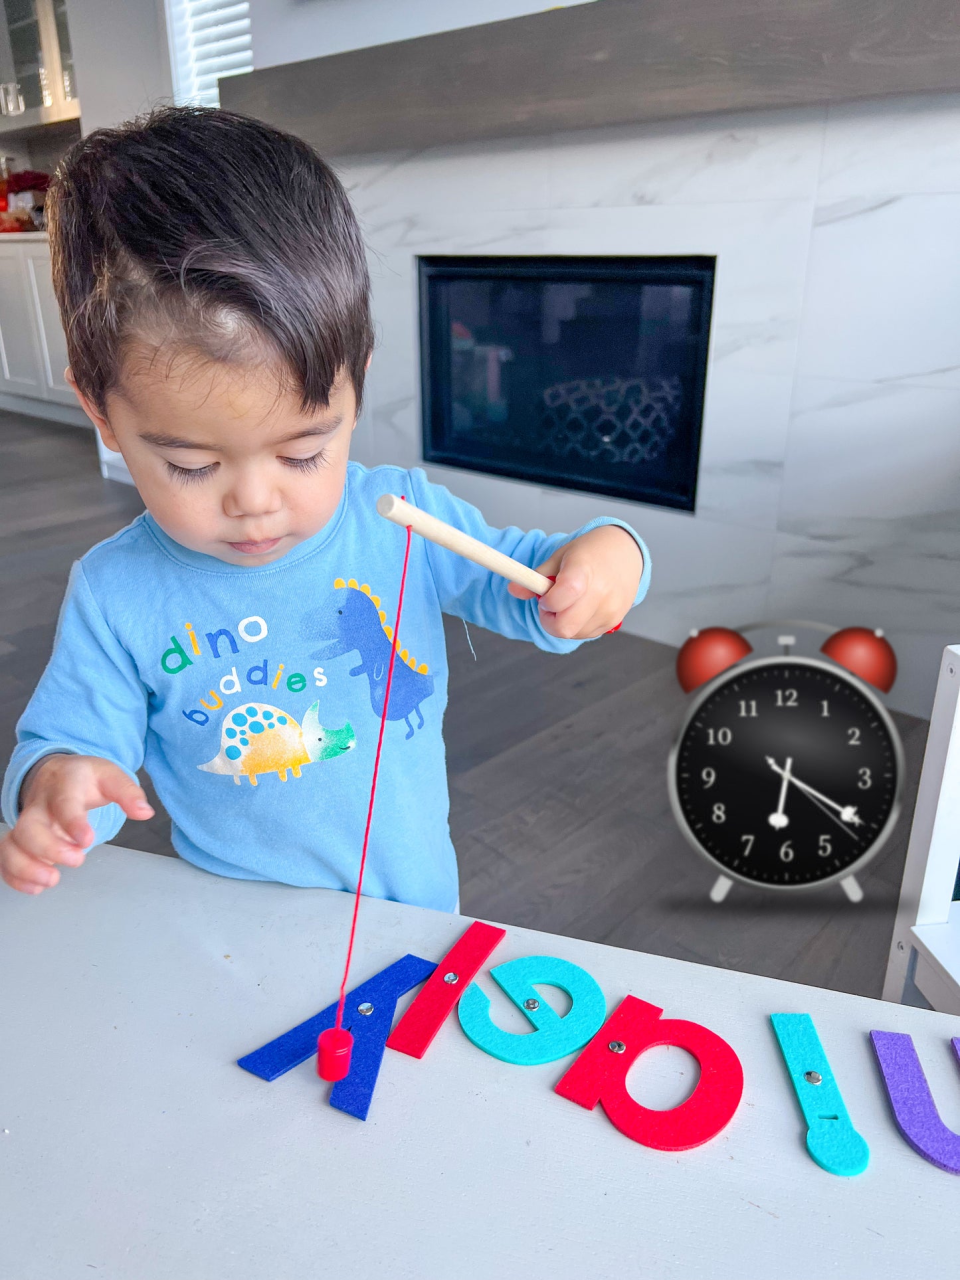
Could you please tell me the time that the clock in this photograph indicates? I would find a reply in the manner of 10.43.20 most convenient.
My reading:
6.20.22
